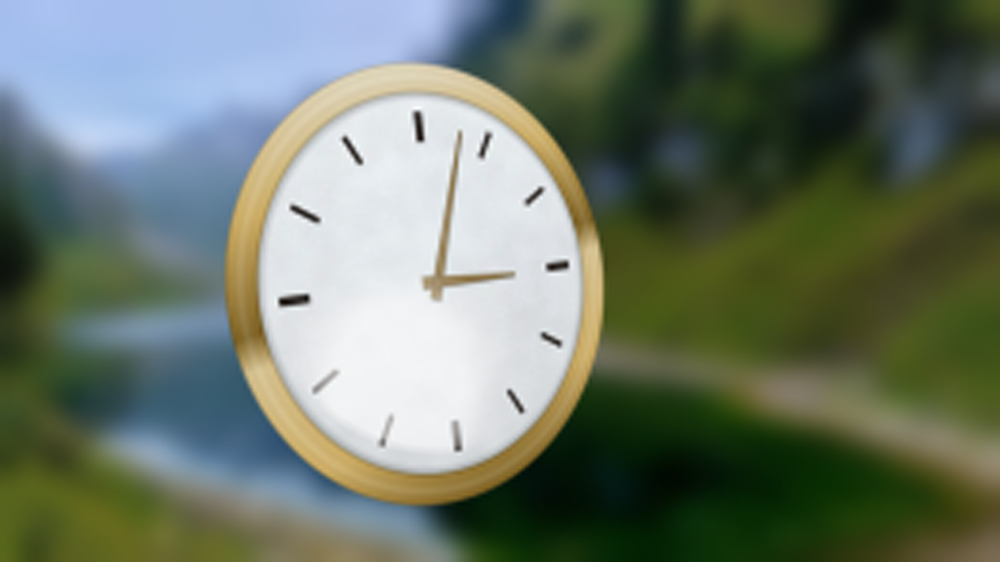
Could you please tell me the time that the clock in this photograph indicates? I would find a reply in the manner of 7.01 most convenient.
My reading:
3.03
